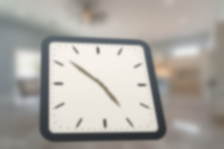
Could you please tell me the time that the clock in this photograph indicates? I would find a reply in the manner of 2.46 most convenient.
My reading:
4.52
